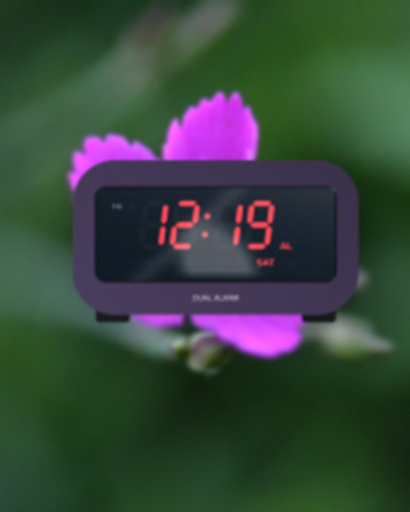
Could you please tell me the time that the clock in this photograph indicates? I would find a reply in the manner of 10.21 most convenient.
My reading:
12.19
